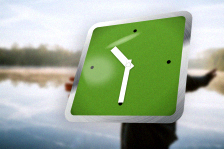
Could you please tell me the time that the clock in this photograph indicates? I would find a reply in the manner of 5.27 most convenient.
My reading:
10.30
